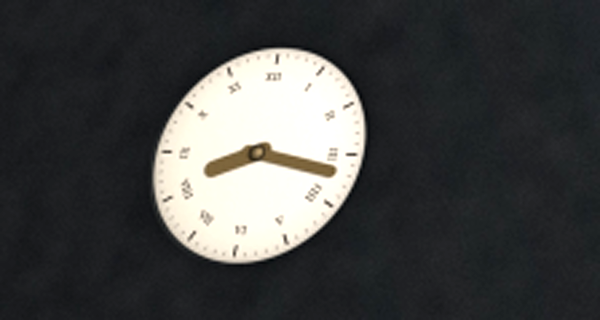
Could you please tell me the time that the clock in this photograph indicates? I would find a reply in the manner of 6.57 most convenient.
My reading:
8.17
